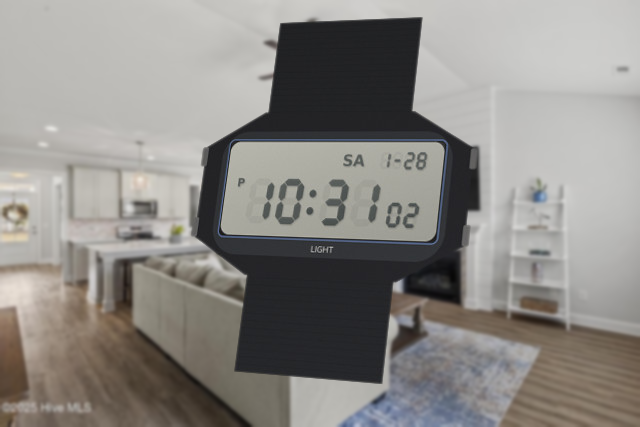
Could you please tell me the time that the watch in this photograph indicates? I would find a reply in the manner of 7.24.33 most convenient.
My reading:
10.31.02
